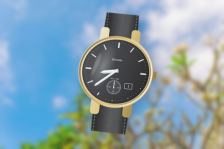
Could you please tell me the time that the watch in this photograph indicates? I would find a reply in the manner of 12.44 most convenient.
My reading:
8.38
